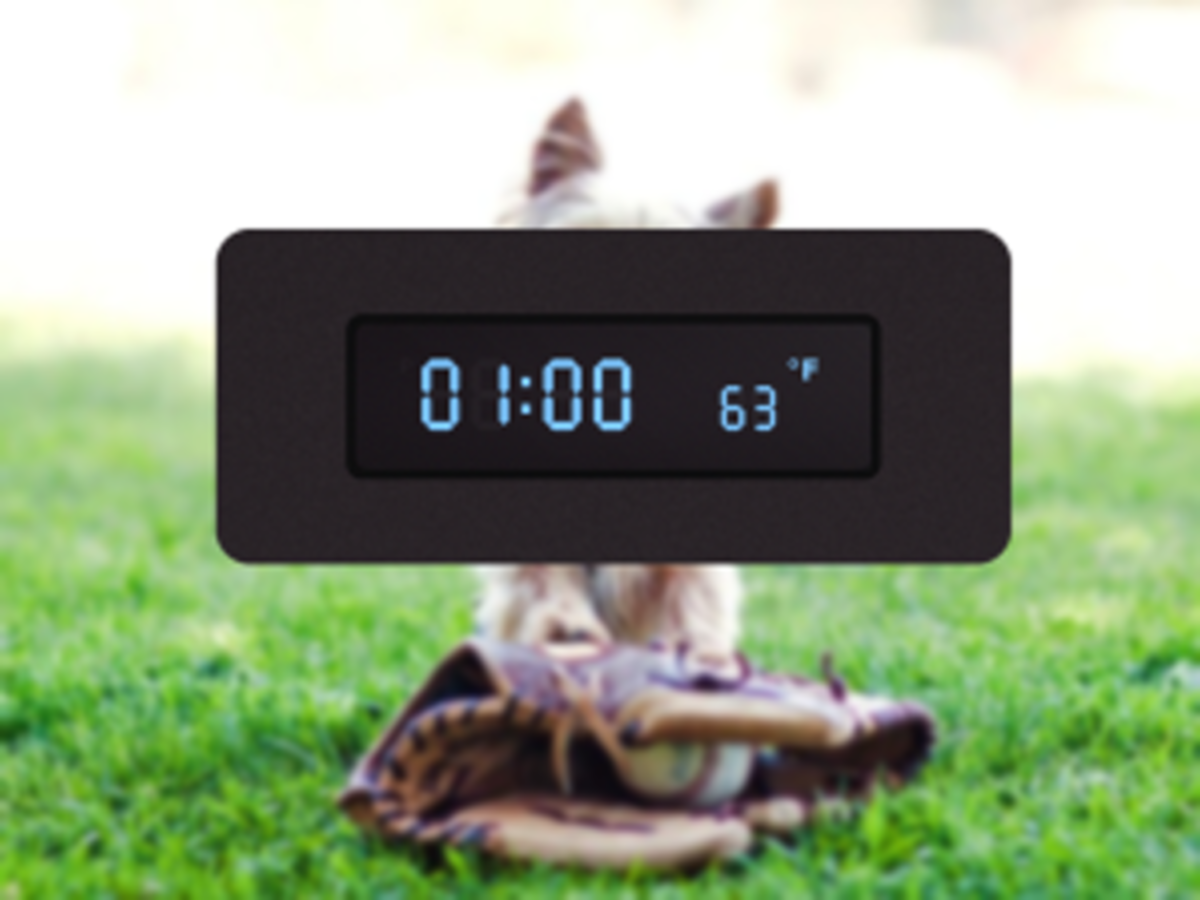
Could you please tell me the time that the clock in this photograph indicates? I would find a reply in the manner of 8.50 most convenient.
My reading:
1.00
